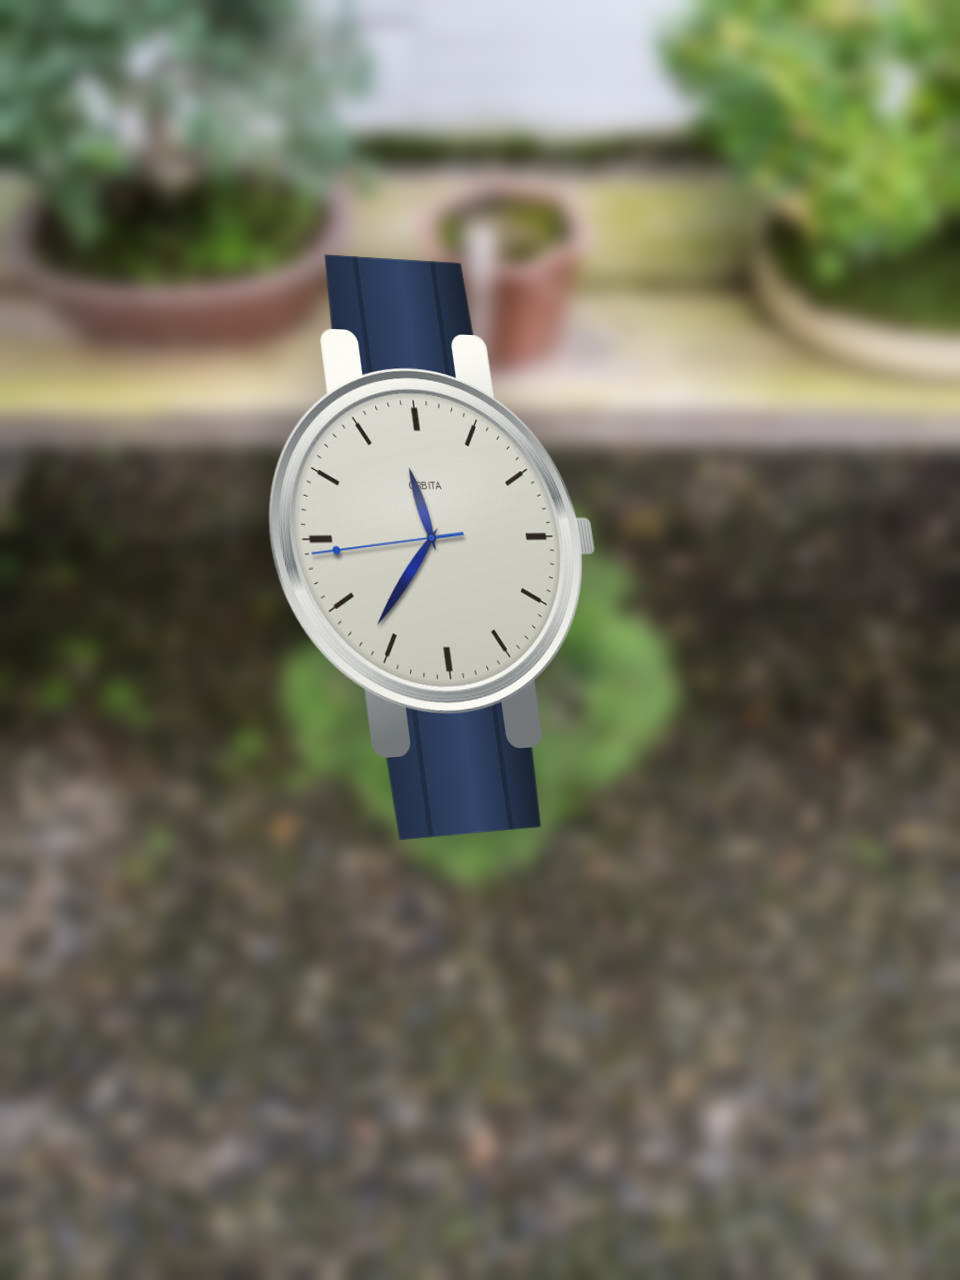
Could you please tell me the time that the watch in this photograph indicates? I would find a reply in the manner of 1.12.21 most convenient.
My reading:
11.36.44
